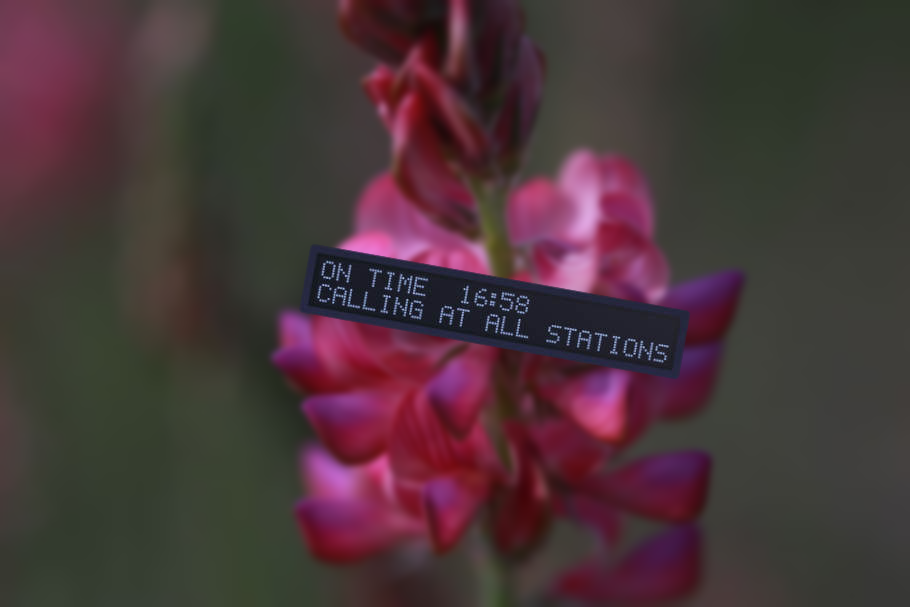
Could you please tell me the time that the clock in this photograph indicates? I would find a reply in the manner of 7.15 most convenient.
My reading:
16.58
